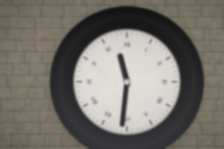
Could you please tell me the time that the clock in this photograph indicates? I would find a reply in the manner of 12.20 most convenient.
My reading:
11.31
